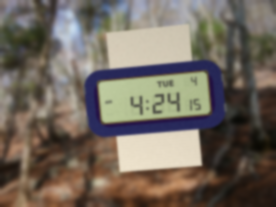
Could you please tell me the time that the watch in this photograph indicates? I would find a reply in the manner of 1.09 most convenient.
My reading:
4.24
